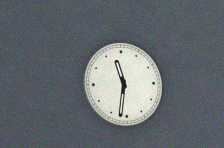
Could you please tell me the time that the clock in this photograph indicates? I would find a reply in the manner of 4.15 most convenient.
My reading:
11.32
